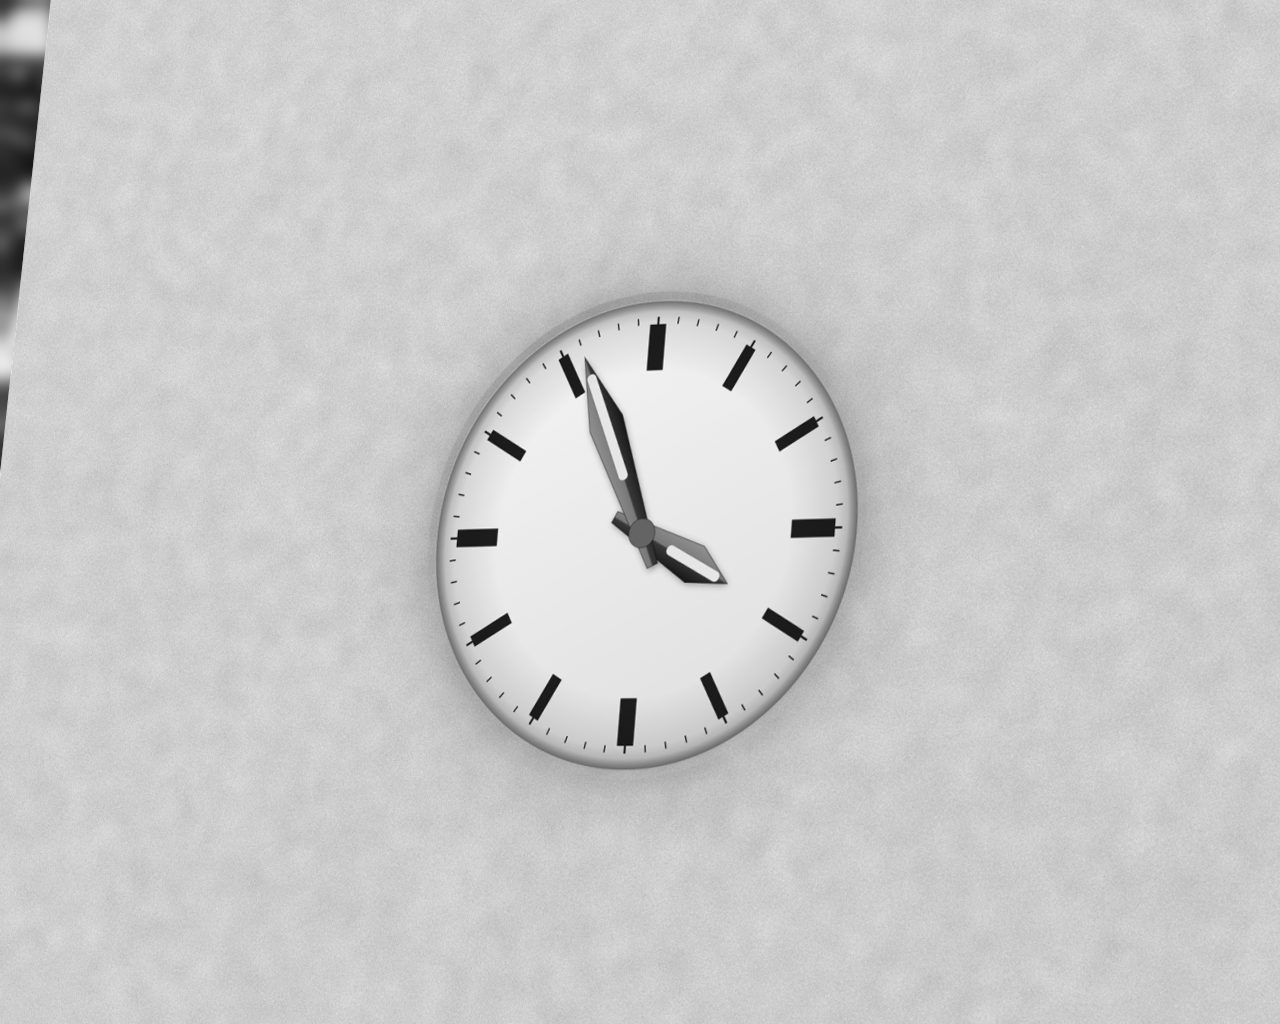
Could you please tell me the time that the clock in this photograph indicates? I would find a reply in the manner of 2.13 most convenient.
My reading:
3.56
